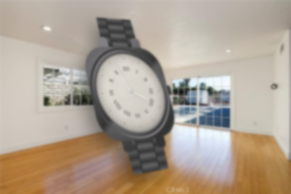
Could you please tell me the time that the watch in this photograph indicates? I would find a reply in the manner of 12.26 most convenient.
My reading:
3.56
